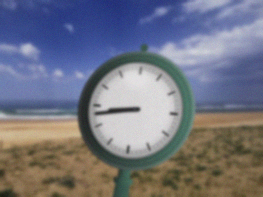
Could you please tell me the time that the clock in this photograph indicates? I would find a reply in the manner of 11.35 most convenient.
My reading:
8.43
